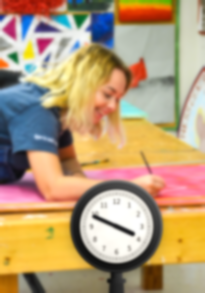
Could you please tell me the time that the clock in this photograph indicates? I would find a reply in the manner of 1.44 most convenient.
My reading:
3.49
